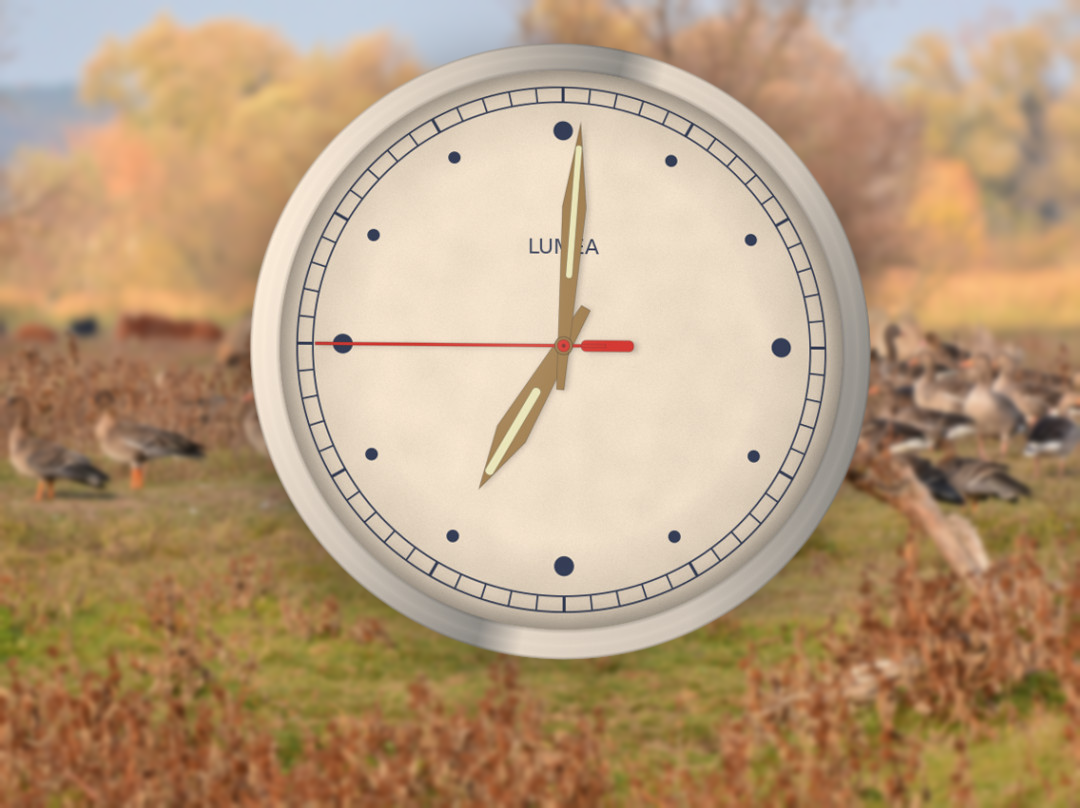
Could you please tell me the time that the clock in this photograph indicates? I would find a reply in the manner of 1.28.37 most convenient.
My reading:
7.00.45
